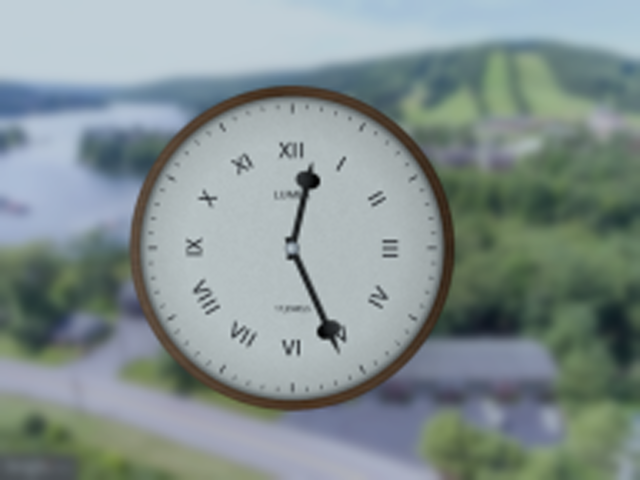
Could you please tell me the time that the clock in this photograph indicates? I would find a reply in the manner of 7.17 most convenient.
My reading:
12.26
